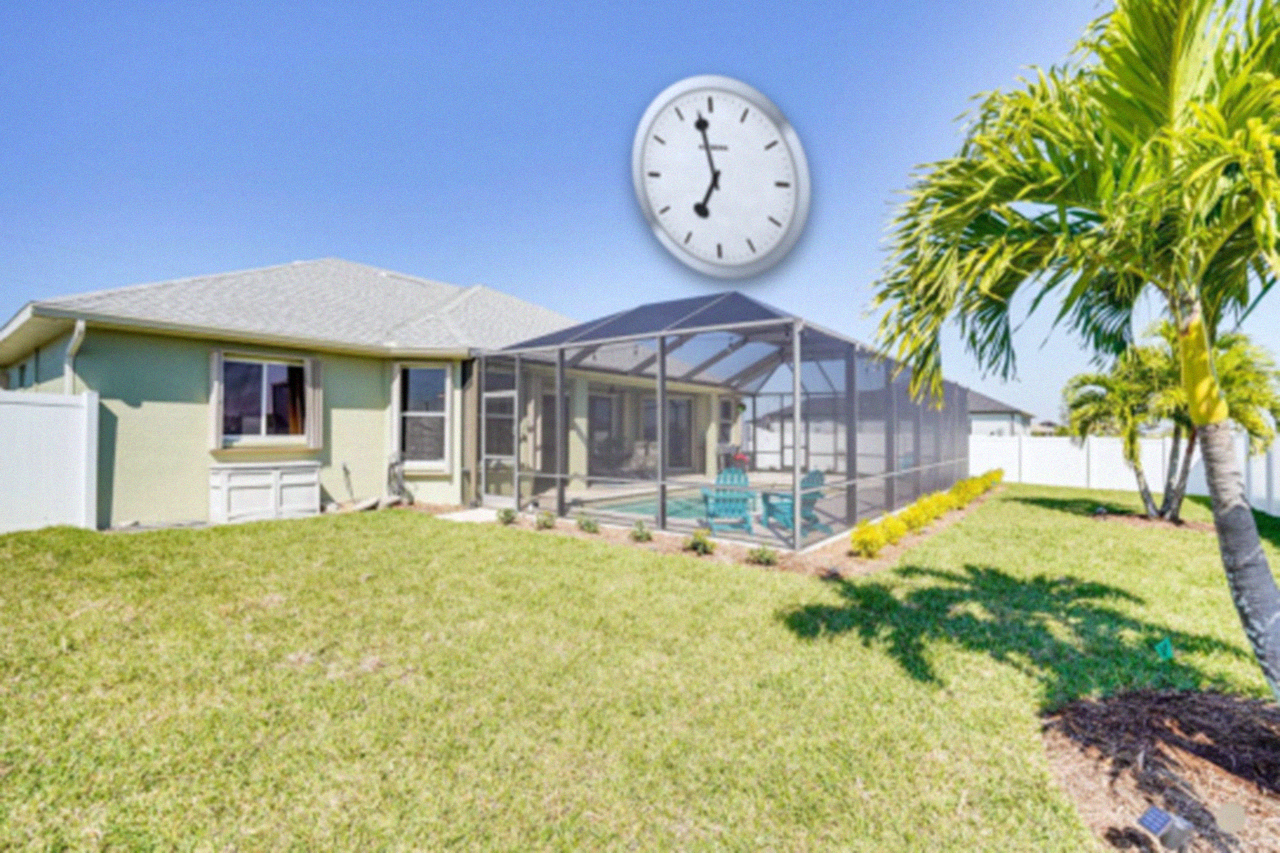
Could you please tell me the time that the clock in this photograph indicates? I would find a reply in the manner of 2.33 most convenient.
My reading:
6.58
